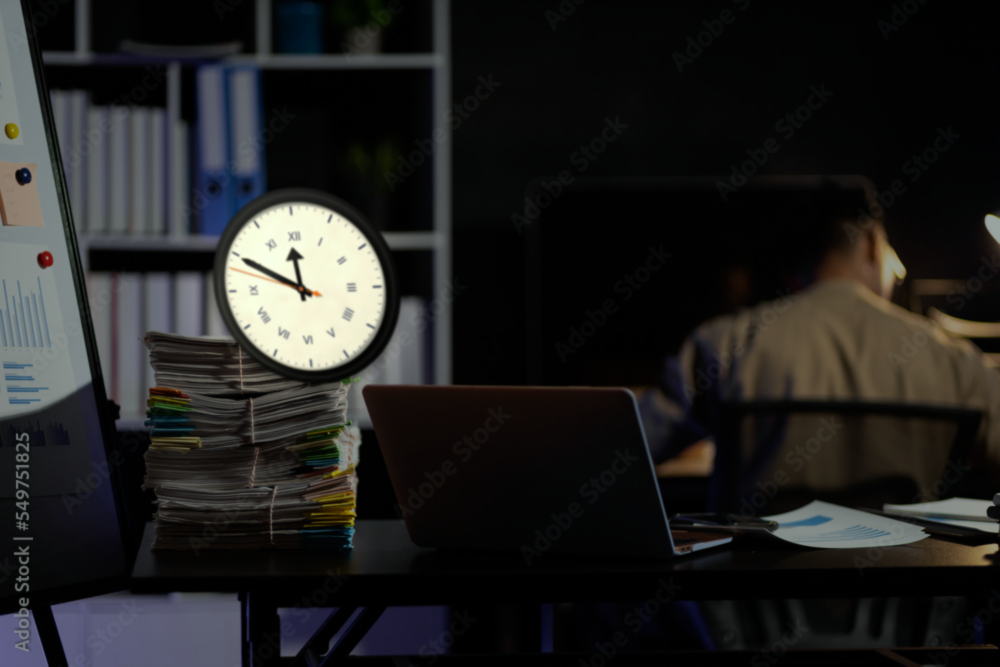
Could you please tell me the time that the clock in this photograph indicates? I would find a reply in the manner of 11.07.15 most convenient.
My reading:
11.49.48
